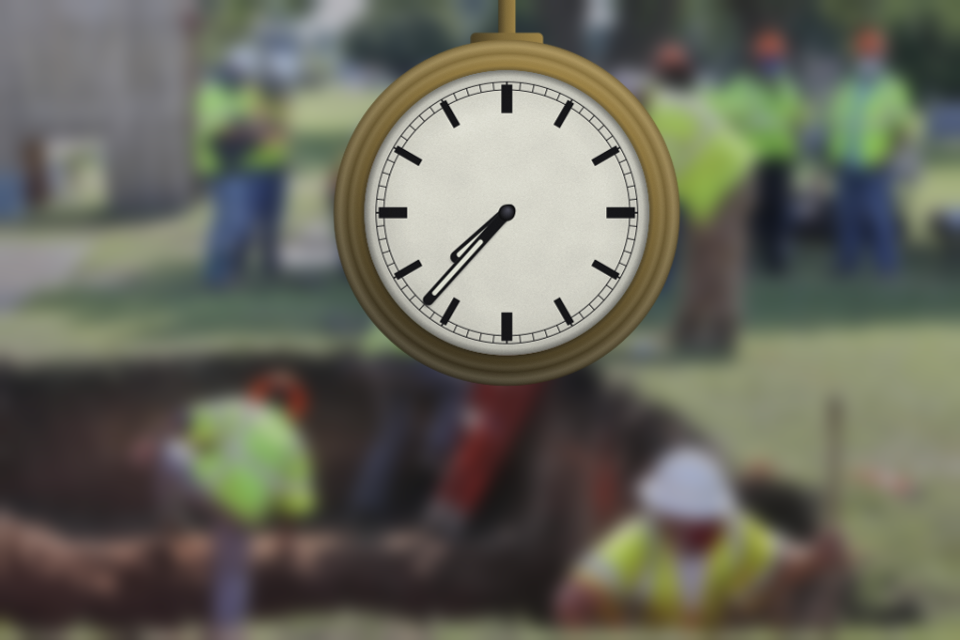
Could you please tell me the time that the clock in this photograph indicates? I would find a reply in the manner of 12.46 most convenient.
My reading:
7.37
